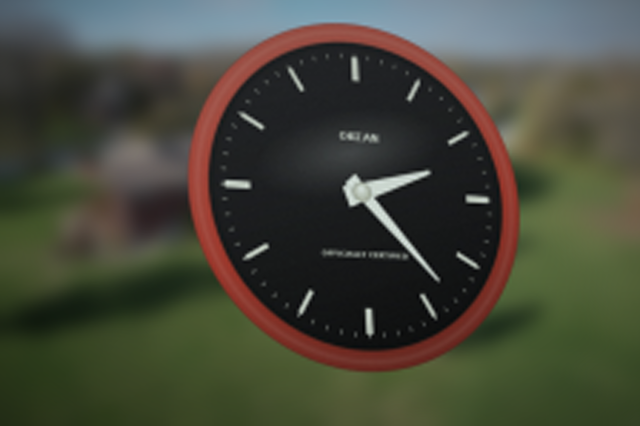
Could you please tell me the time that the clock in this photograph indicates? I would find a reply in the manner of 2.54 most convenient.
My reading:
2.23
